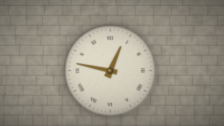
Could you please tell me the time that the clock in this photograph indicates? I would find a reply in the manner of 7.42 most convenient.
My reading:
12.47
